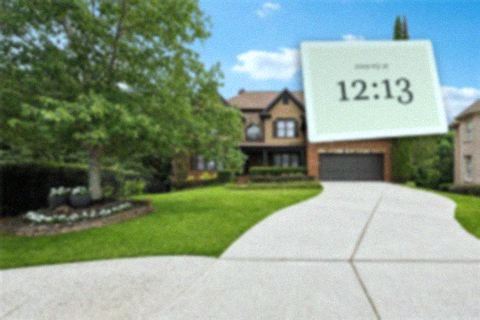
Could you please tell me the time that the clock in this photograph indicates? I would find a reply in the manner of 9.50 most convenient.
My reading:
12.13
